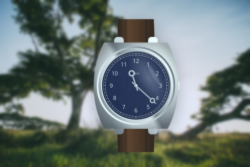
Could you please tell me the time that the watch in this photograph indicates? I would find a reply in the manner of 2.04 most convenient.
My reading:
11.22
